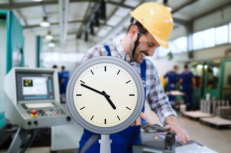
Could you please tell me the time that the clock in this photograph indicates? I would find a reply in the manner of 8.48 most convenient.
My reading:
4.49
